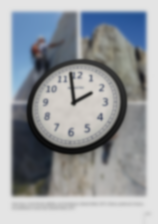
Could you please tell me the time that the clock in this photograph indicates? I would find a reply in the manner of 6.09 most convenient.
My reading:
1.58
